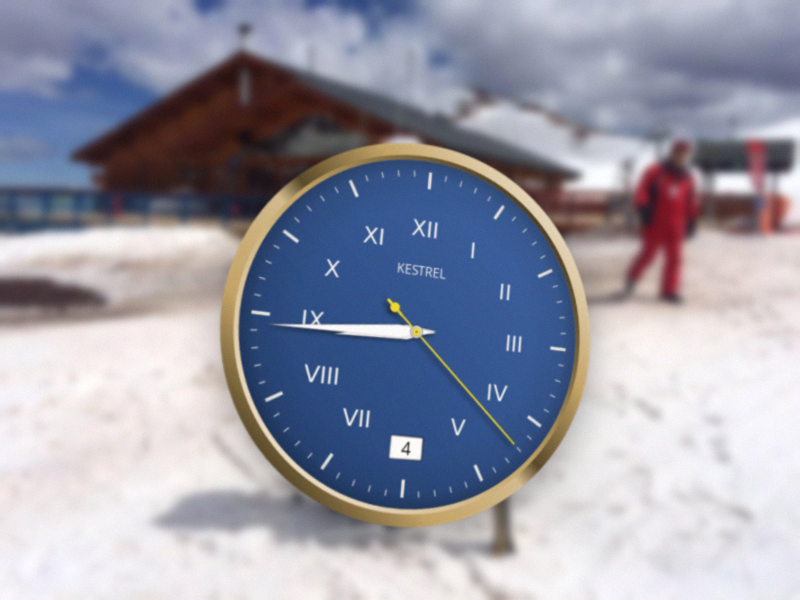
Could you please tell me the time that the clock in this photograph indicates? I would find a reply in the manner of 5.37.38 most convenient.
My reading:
8.44.22
